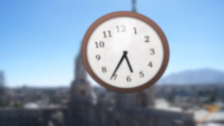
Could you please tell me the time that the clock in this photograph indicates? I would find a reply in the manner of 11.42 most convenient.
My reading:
5.36
